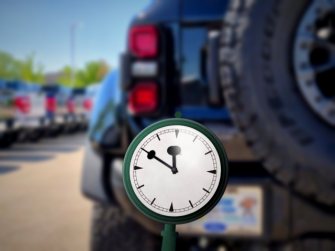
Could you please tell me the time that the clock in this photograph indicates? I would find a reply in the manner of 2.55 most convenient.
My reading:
11.50
